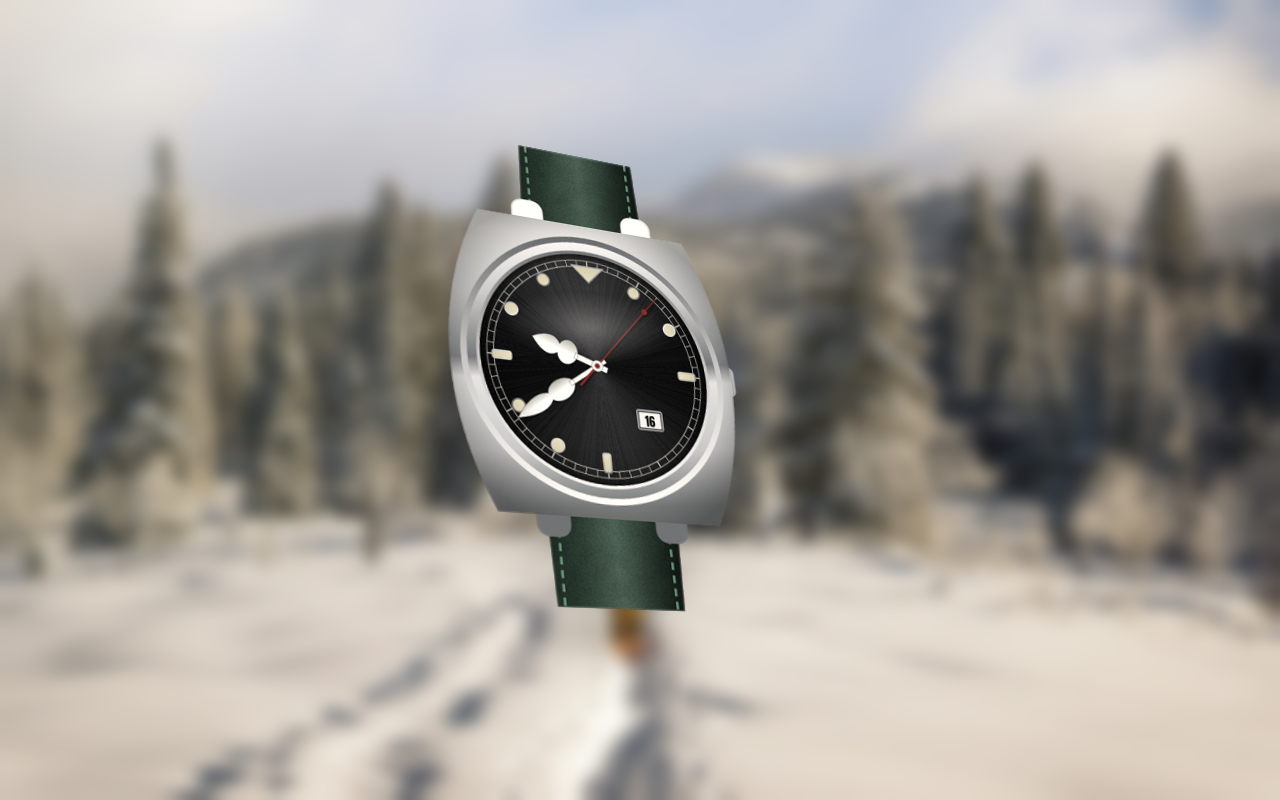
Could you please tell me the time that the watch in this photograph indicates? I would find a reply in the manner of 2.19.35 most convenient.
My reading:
9.39.07
